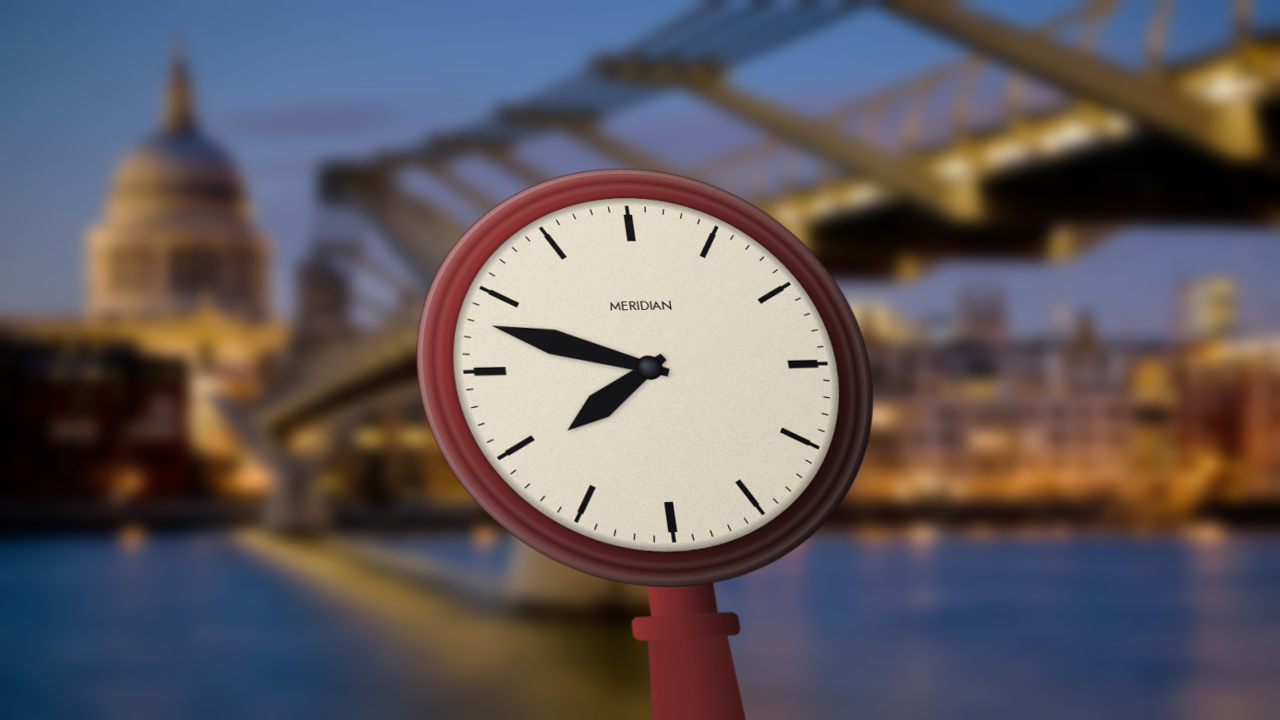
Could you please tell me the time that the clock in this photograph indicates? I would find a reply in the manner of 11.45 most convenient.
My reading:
7.48
